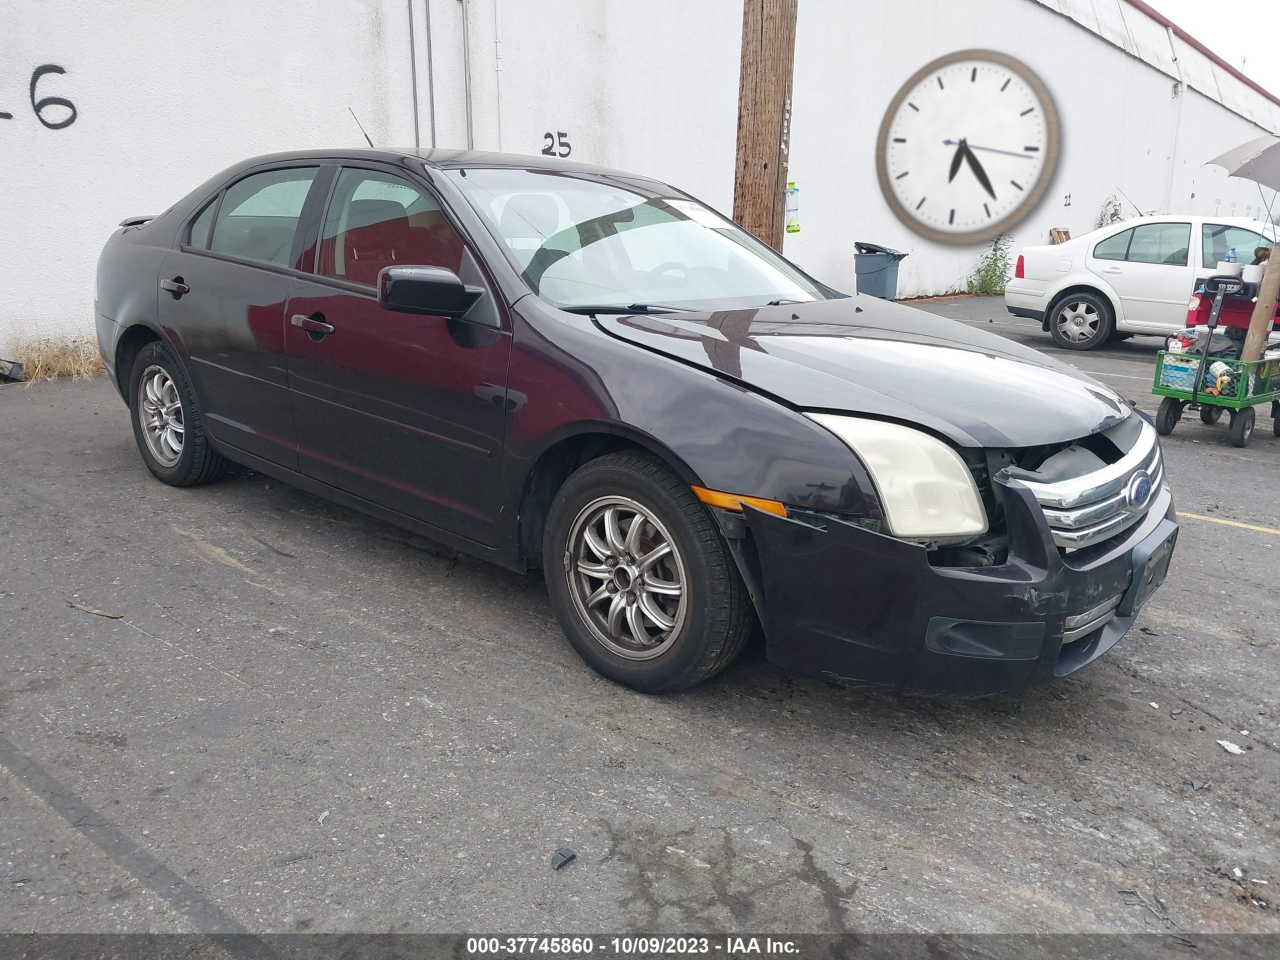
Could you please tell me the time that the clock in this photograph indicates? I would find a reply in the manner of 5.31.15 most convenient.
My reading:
6.23.16
